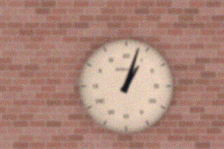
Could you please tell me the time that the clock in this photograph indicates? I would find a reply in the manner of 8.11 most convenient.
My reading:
1.03
